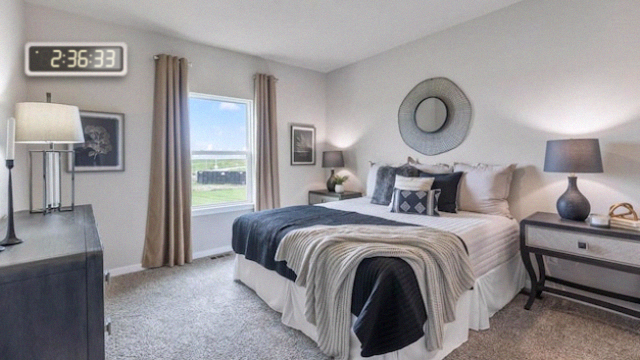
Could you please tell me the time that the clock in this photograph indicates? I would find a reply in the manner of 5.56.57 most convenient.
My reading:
2.36.33
